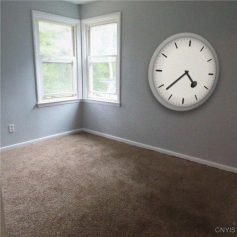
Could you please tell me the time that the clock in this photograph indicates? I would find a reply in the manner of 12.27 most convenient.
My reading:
4.38
